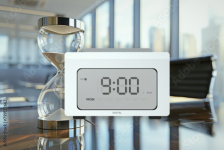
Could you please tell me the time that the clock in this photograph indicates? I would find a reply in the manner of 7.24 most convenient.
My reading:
9.00
